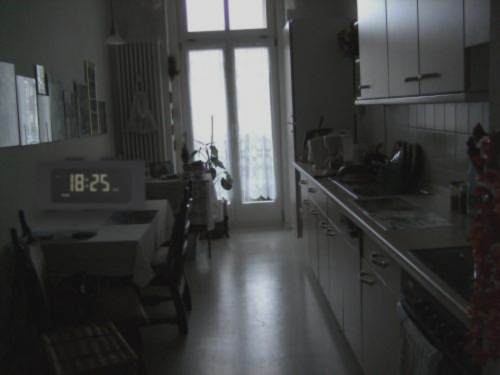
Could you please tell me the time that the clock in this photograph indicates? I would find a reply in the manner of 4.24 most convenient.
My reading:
18.25
